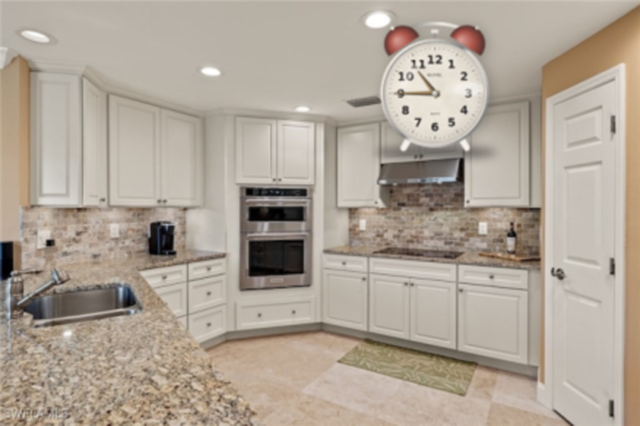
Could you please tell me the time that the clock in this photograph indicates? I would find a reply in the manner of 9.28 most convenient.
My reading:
10.45
